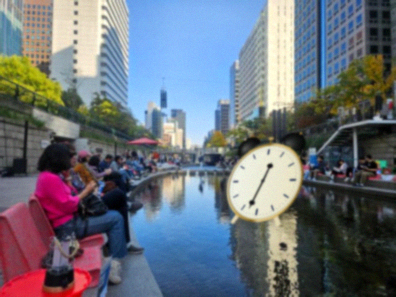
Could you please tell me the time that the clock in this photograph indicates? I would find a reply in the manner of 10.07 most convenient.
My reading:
12.33
